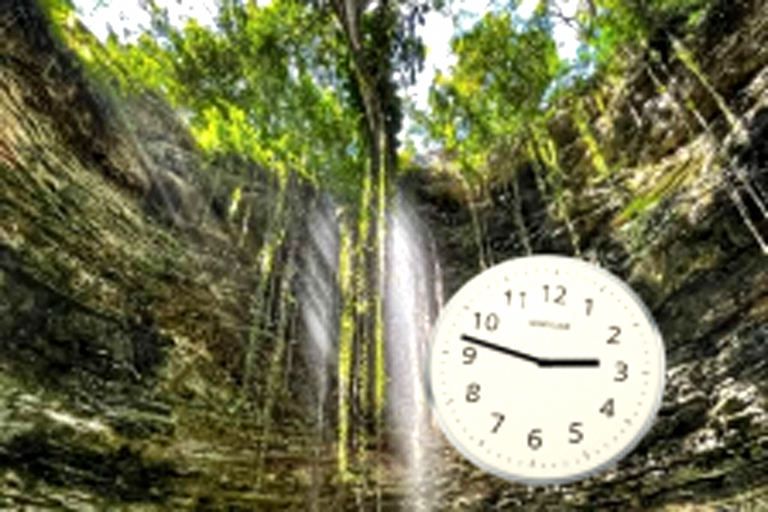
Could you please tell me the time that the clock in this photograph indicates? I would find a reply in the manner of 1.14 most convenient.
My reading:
2.47
